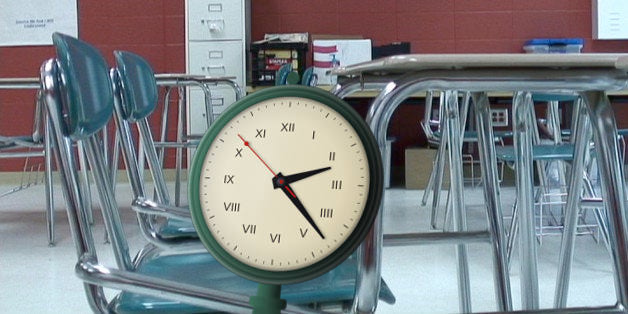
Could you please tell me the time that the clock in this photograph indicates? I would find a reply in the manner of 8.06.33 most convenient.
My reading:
2.22.52
